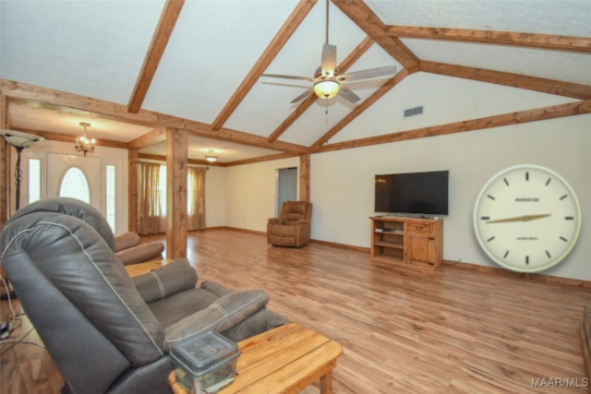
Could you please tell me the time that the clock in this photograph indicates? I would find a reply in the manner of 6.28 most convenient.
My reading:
2.44
